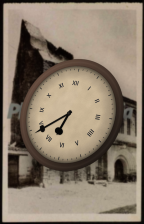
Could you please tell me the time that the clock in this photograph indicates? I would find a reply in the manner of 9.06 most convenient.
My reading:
6.39
